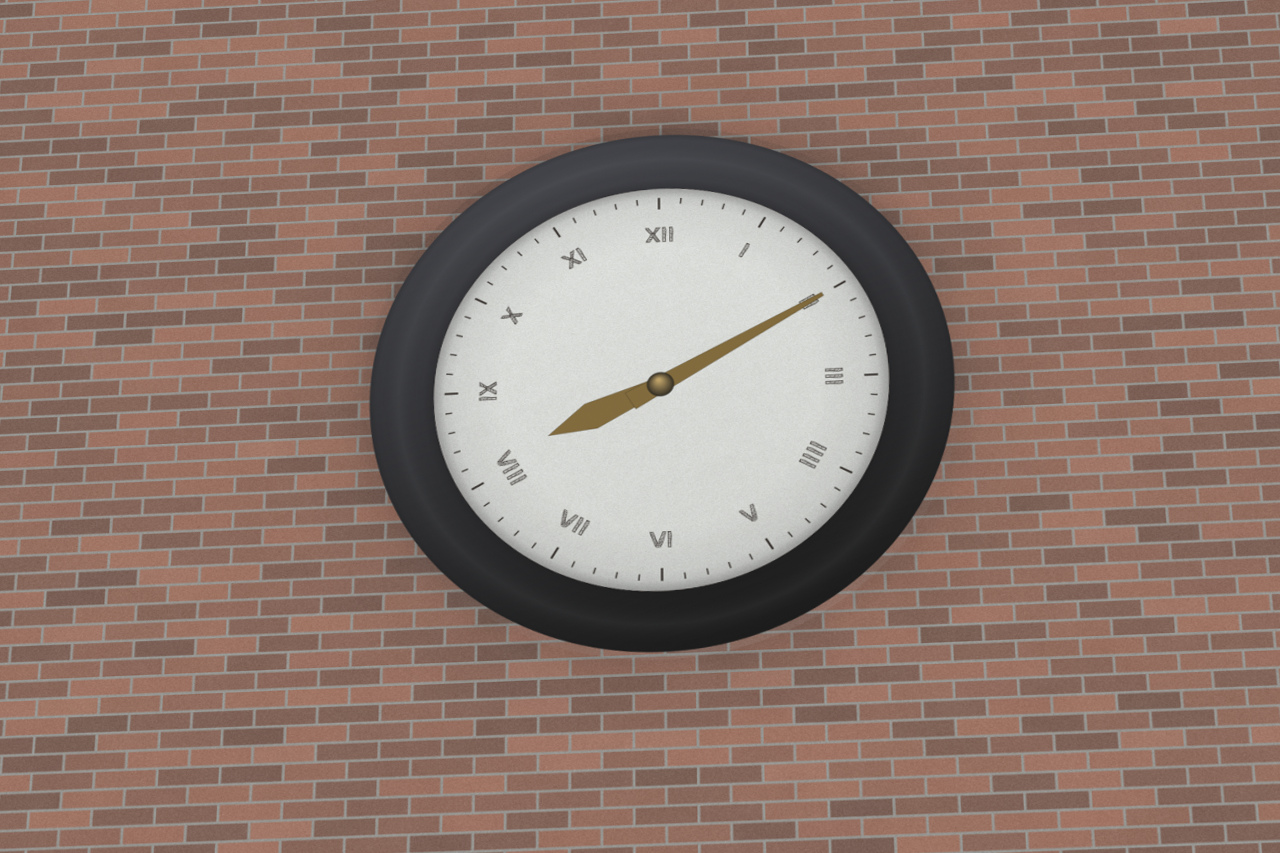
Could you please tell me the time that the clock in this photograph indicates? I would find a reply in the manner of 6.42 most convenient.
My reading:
8.10
